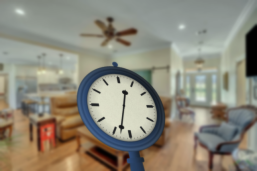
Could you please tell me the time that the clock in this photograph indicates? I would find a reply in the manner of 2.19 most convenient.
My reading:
12.33
